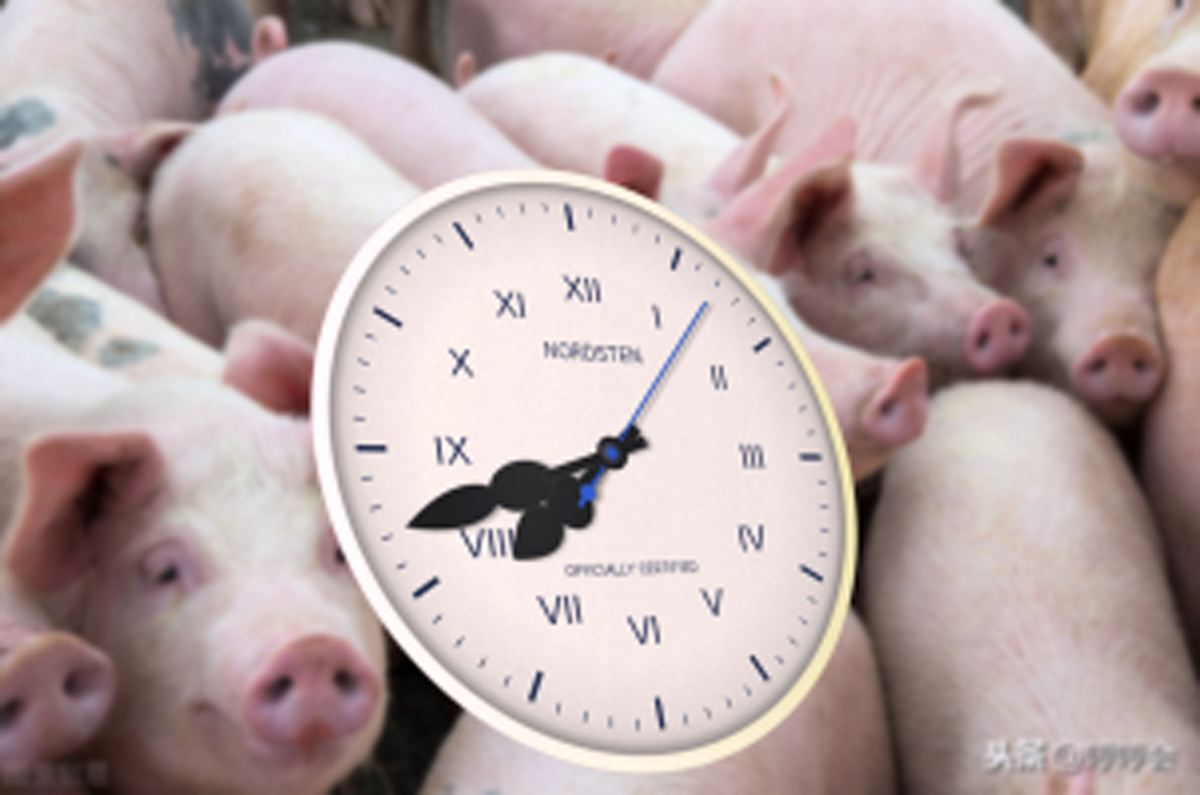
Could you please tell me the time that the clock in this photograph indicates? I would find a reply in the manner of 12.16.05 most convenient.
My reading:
7.42.07
